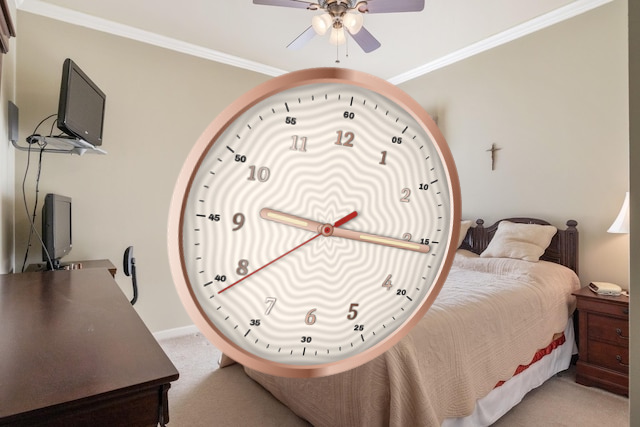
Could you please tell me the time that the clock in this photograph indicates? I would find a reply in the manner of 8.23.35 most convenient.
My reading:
9.15.39
